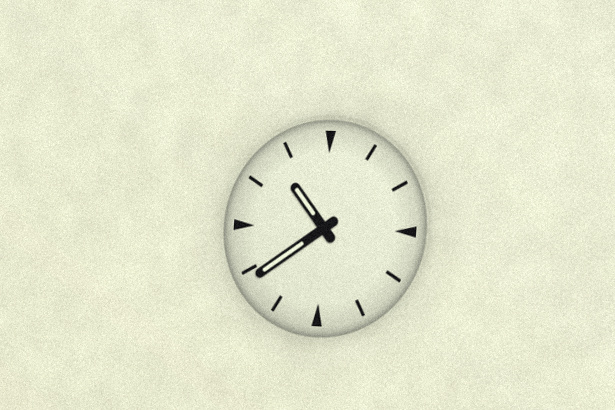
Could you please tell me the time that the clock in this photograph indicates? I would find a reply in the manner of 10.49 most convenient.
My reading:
10.39
